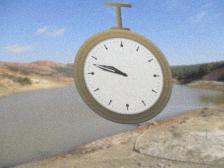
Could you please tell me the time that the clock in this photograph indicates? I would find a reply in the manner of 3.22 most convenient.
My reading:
9.48
